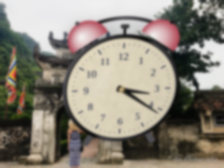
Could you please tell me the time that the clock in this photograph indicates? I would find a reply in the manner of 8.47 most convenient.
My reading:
3.21
